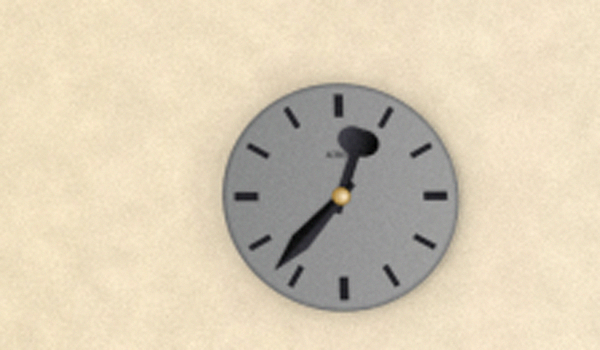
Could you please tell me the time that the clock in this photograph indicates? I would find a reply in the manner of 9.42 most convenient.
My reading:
12.37
